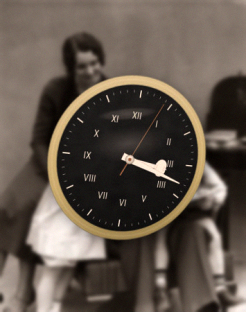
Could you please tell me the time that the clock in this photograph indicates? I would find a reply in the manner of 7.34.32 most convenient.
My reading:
3.18.04
